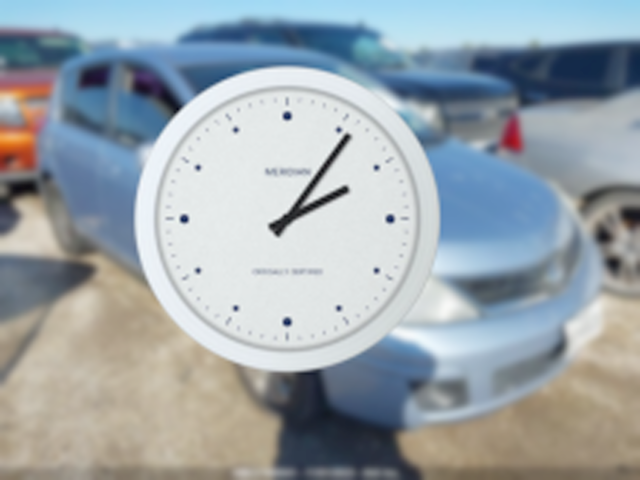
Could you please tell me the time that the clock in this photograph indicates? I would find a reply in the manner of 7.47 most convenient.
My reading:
2.06
